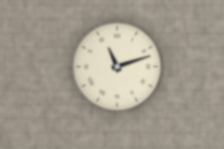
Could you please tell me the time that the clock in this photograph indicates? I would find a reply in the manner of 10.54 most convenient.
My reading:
11.12
